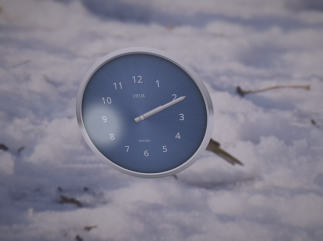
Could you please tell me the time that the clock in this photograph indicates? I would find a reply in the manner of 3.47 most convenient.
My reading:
2.11
